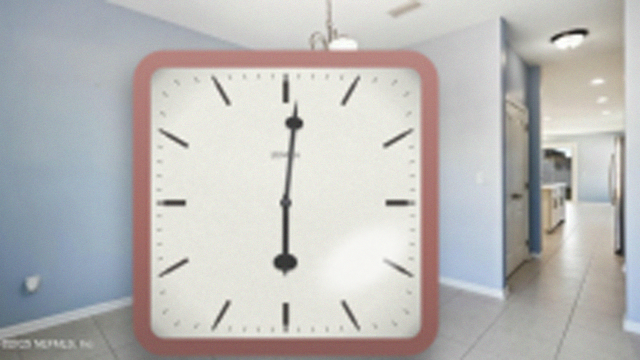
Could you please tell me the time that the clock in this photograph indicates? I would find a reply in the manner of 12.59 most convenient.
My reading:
6.01
